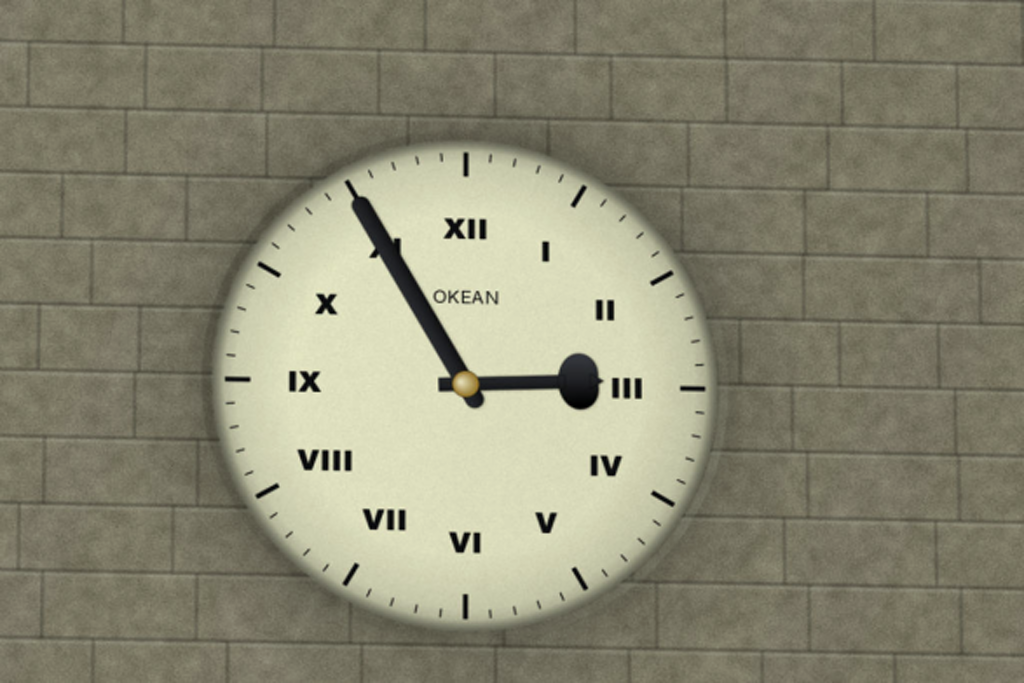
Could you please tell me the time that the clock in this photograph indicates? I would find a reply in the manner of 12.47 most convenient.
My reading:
2.55
